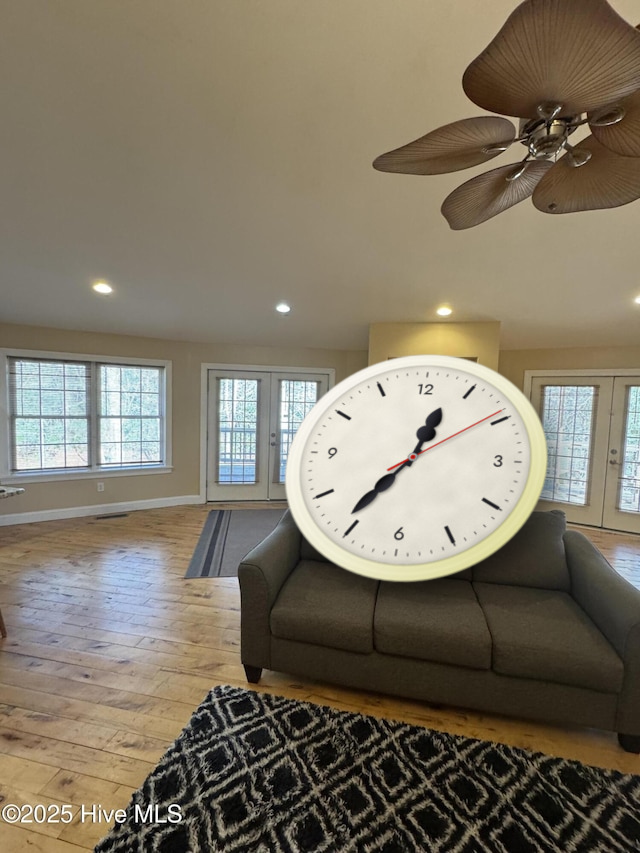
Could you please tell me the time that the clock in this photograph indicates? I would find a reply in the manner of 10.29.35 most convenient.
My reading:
12.36.09
